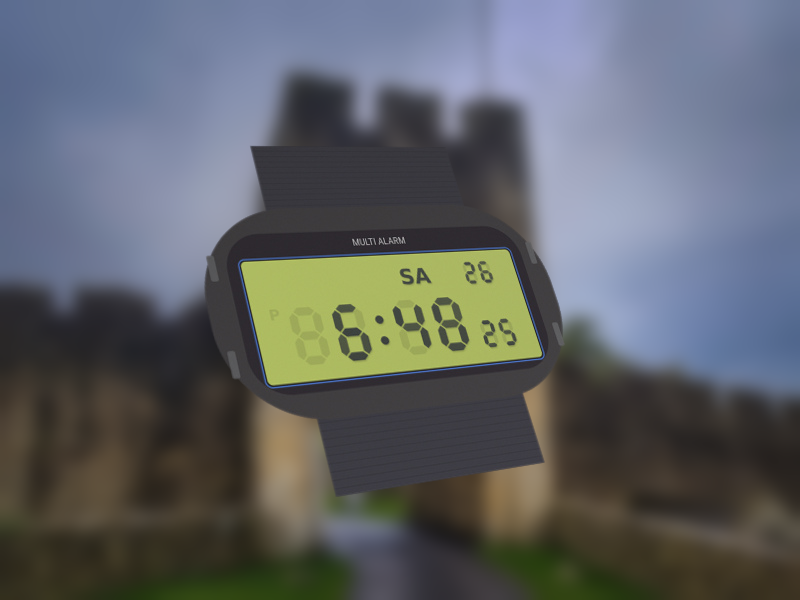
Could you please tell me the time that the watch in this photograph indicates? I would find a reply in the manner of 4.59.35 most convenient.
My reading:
6.48.25
